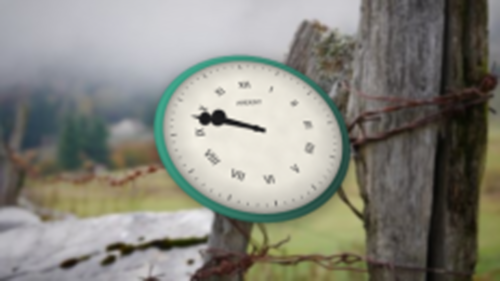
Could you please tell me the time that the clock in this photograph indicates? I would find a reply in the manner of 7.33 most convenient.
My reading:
9.48
